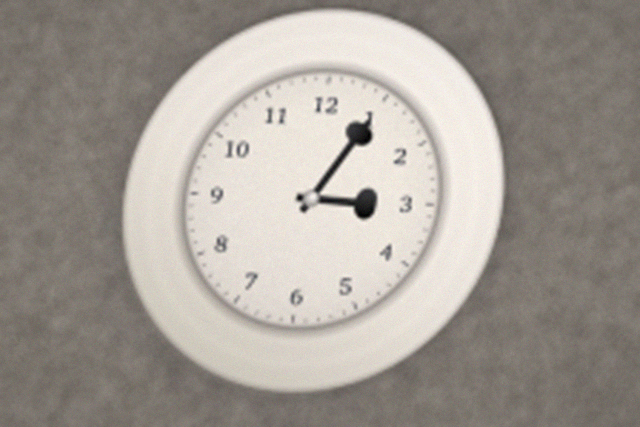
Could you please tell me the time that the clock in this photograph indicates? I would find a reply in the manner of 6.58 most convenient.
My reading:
3.05
